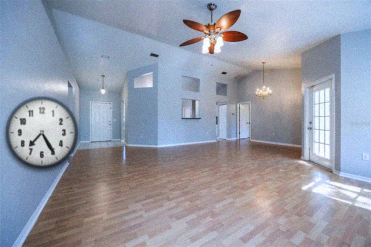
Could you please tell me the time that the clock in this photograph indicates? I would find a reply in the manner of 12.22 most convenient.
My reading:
7.25
